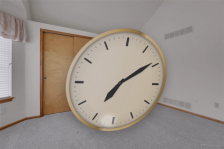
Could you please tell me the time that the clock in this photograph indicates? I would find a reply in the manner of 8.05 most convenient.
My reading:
7.09
